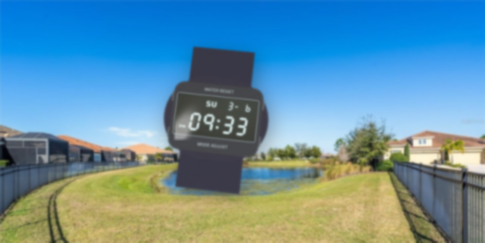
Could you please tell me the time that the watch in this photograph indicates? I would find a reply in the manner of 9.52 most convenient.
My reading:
9.33
